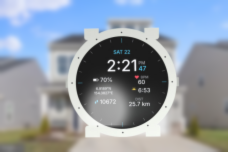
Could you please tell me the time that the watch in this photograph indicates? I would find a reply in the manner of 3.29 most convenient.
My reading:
2.21
